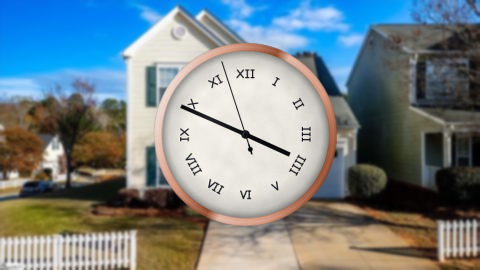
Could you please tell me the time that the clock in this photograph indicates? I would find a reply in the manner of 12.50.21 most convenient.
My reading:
3.48.57
